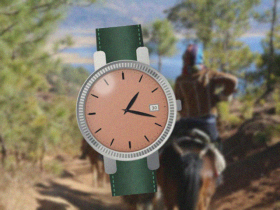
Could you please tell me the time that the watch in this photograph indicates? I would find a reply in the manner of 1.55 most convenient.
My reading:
1.18
